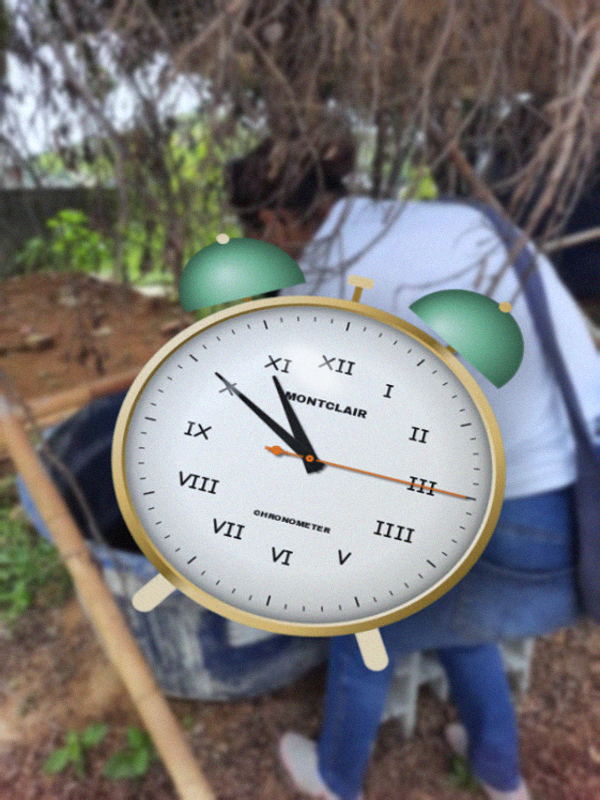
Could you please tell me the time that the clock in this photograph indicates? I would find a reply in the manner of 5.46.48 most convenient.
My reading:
10.50.15
